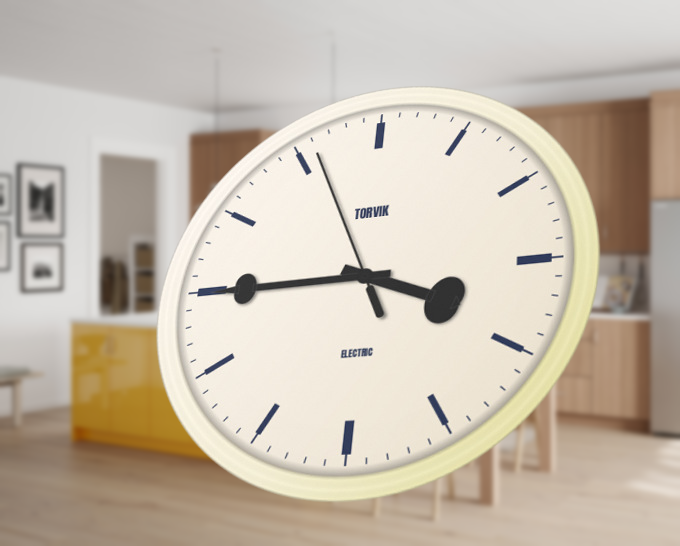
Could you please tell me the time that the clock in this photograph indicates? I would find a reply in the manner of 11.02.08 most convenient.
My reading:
3.44.56
